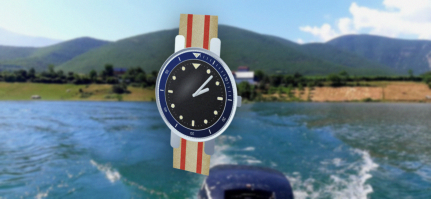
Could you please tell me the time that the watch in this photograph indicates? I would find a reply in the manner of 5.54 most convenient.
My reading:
2.07
